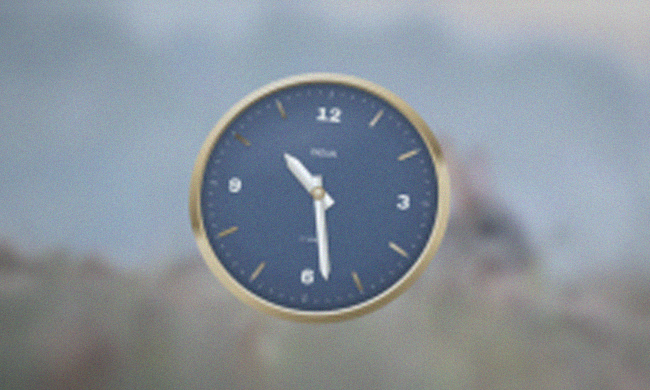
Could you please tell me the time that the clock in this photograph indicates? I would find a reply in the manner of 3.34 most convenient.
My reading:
10.28
